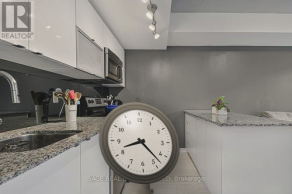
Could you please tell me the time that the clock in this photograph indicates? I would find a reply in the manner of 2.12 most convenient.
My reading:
8.23
